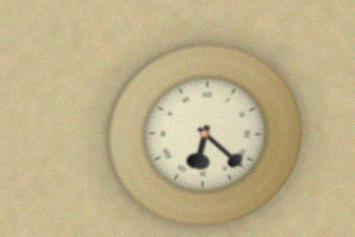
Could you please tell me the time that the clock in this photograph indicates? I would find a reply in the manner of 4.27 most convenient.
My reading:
6.22
